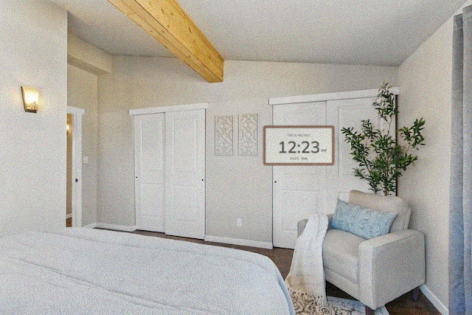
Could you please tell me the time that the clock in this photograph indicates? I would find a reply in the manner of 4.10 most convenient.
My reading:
12.23
